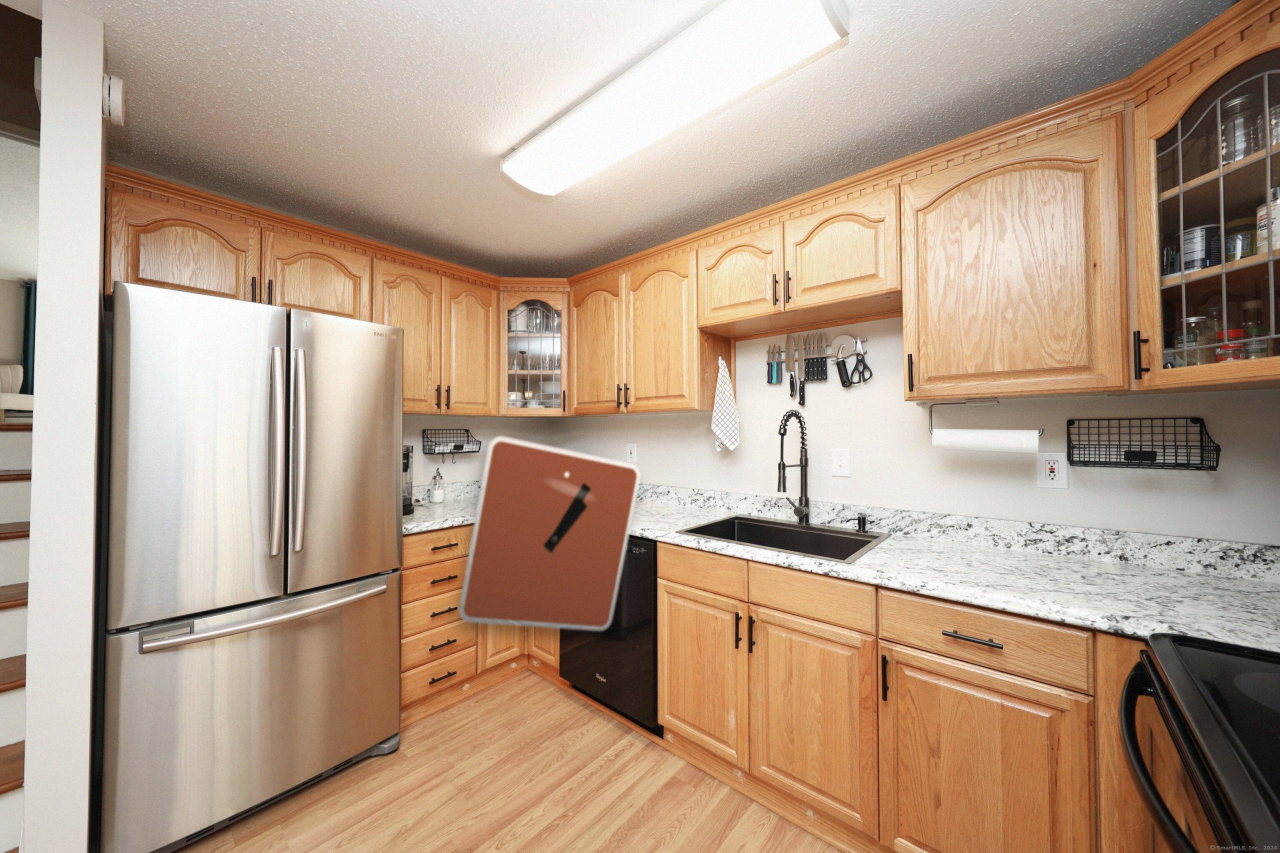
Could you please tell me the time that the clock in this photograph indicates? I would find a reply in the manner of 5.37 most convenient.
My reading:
1.04
